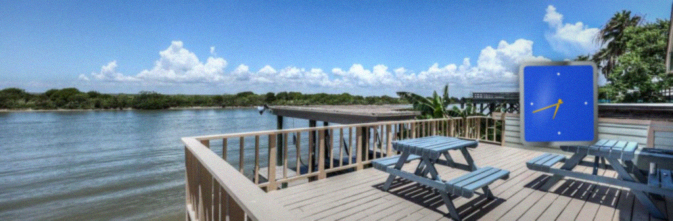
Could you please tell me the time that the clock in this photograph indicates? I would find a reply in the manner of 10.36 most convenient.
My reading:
6.42
